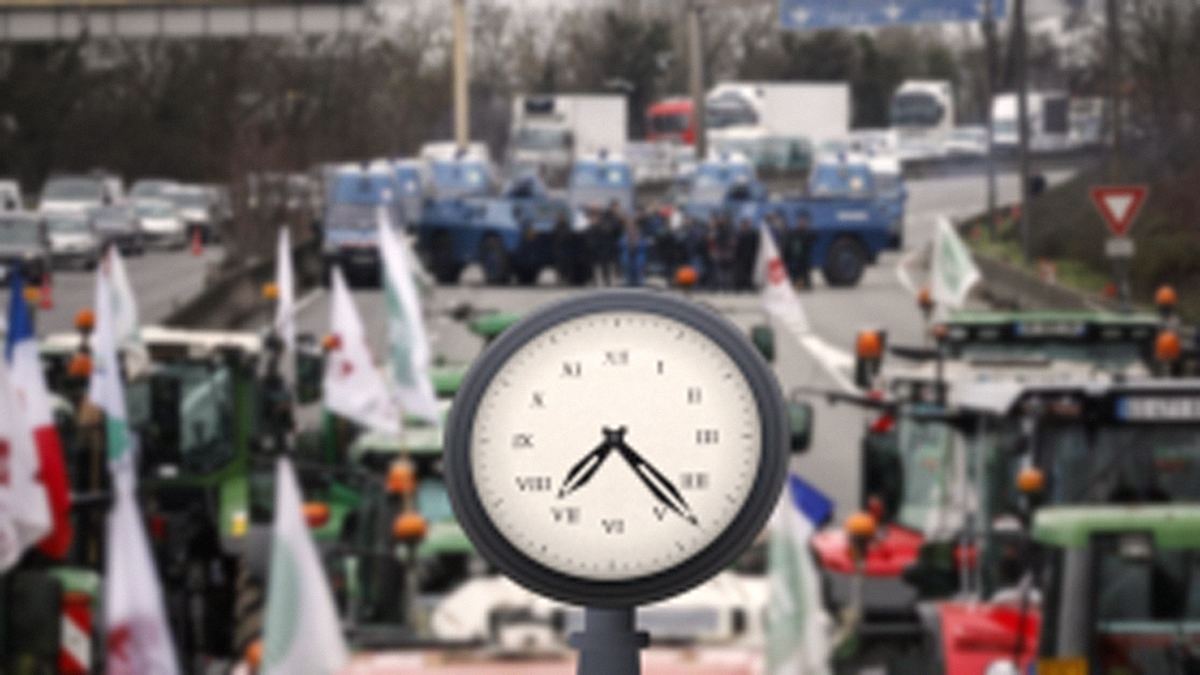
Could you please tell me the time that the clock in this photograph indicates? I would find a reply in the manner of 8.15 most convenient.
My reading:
7.23
